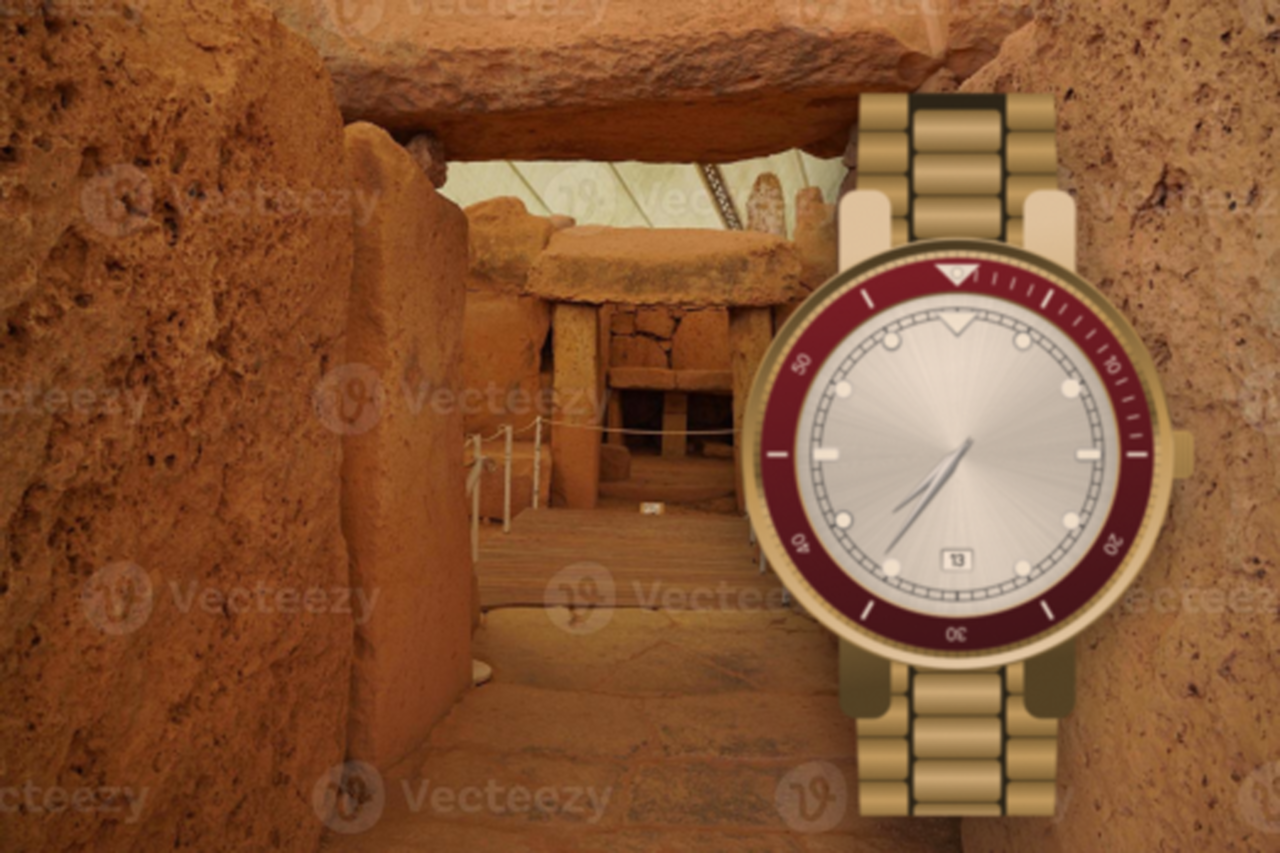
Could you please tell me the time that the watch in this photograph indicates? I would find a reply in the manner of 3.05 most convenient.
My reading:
7.36
